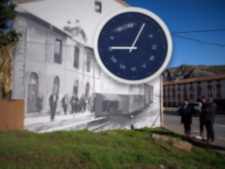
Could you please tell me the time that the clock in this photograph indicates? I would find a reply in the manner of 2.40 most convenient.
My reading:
9.05
